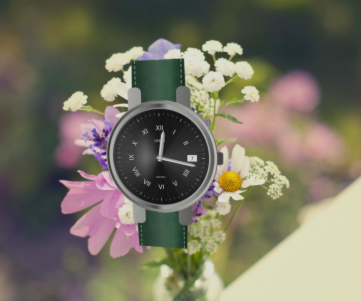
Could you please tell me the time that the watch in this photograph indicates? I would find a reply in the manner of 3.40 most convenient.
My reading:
12.17
